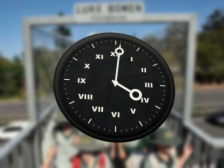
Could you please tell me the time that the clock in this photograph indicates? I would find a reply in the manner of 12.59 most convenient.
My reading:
4.01
